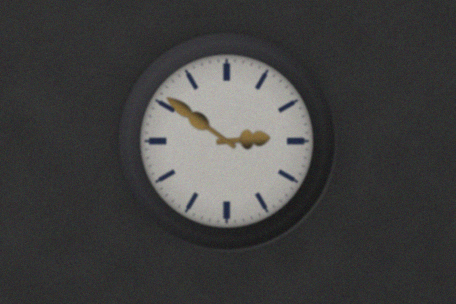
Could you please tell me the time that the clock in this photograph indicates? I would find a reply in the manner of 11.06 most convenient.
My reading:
2.51
